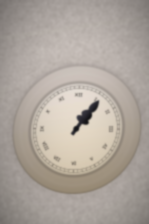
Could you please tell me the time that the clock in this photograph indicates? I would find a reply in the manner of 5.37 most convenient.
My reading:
1.06
